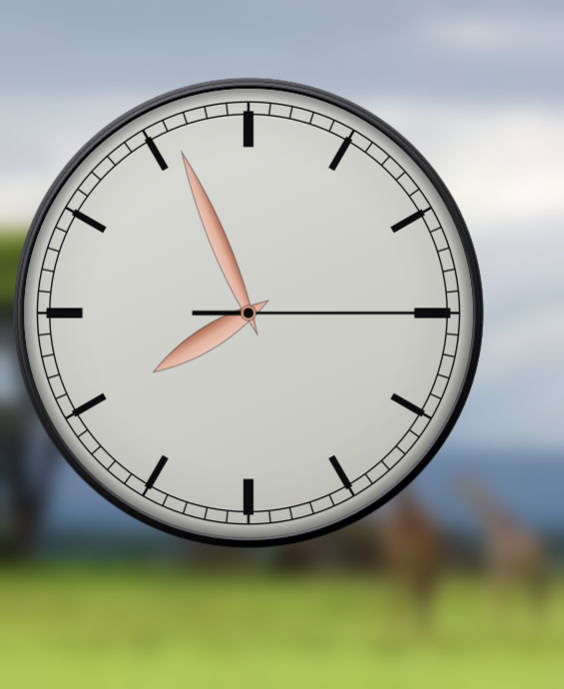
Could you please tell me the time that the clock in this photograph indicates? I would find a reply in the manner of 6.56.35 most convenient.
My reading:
7.56.15
